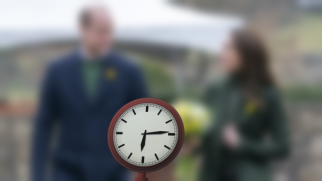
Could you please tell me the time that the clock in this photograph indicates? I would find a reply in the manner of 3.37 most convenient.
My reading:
6.14
